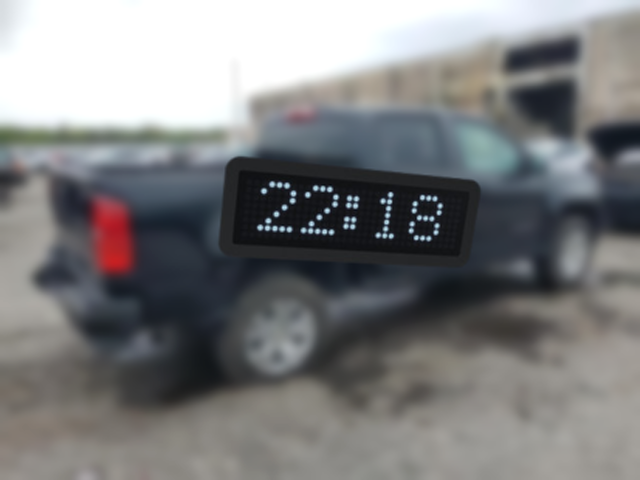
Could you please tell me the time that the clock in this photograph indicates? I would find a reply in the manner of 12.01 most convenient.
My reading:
22.18
